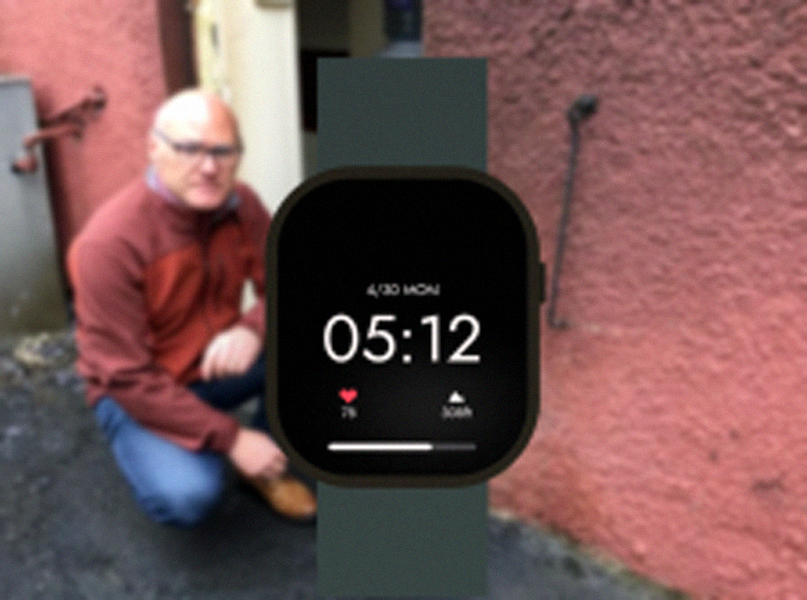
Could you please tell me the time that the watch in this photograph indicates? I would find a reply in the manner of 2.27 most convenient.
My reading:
5.12
